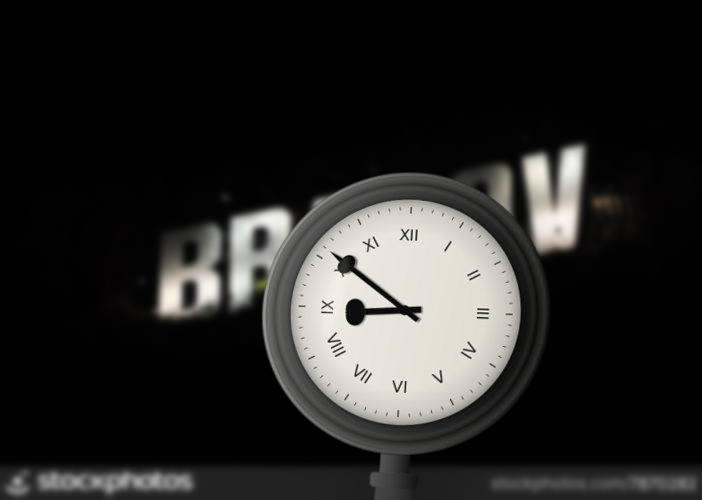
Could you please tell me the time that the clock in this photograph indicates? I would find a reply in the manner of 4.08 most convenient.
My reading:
8.51
